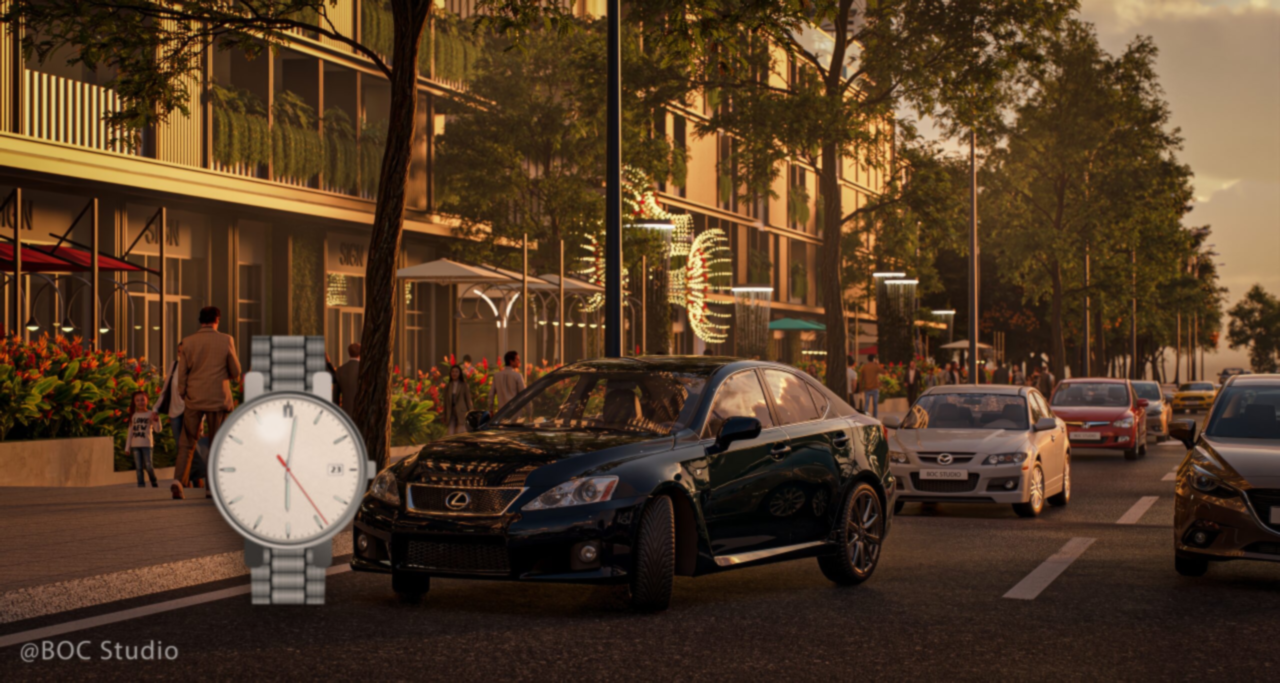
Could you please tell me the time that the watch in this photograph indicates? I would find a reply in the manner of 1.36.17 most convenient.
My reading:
6.01.24
